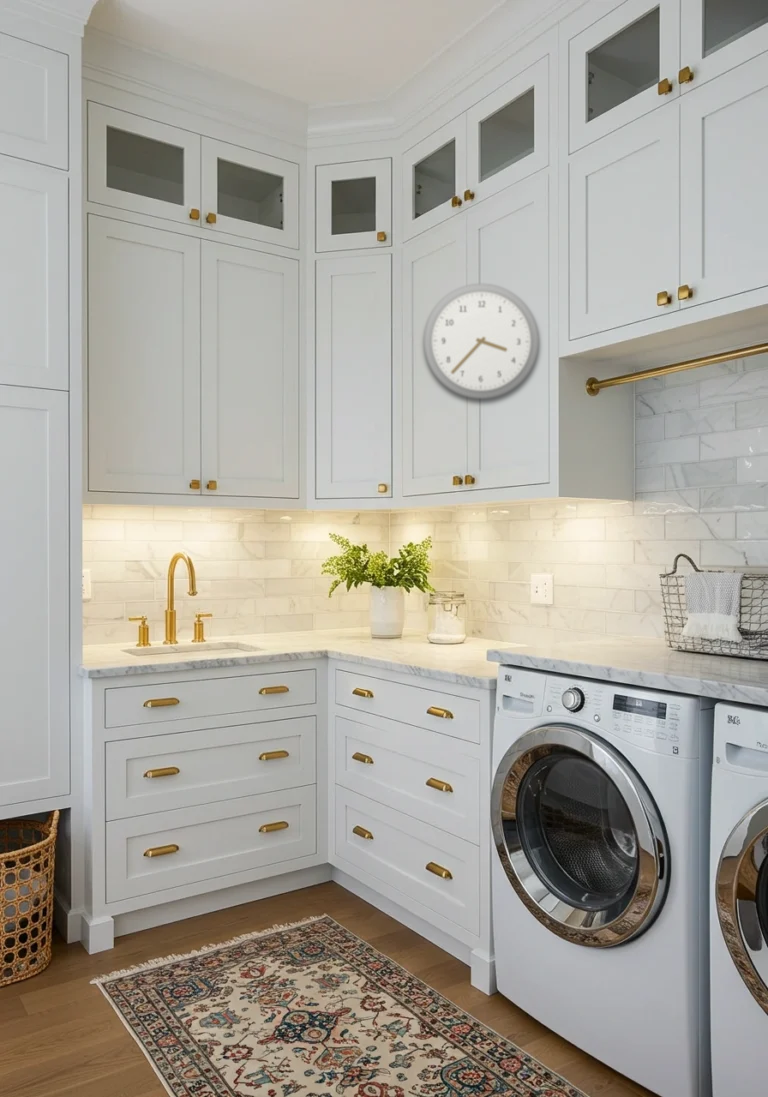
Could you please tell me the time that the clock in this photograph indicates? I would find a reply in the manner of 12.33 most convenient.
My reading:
3.37
